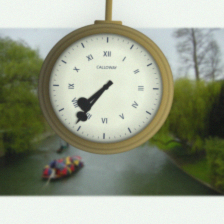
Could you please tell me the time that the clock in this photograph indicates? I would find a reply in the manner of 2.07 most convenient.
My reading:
7.36
